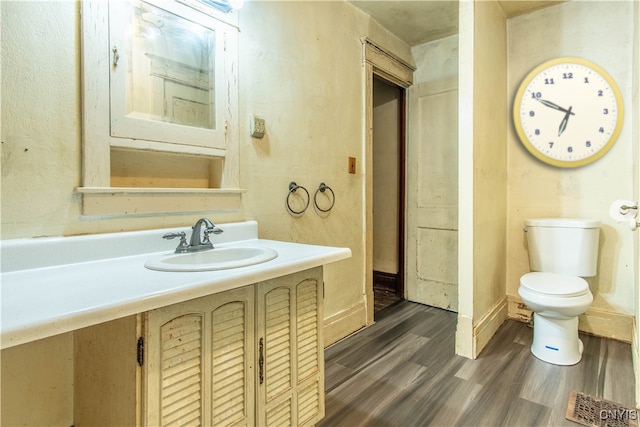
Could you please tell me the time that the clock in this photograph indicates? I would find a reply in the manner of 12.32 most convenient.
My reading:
6.49
